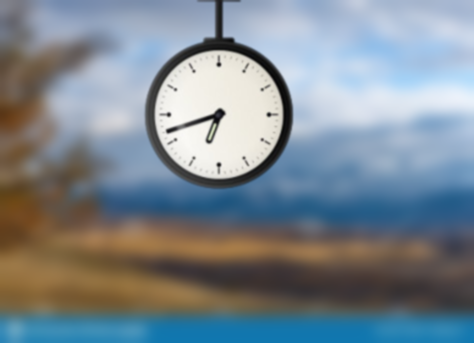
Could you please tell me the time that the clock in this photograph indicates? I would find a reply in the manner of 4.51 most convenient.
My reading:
6.42
